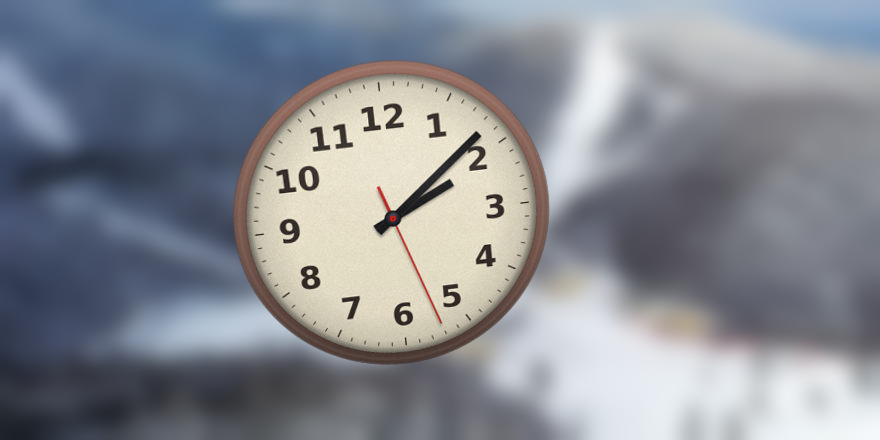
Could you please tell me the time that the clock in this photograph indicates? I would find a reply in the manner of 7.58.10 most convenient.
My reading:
2.08.27
